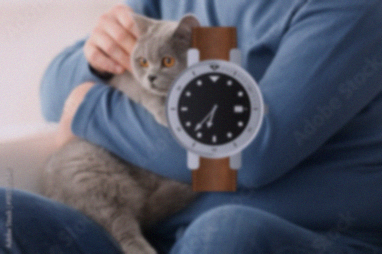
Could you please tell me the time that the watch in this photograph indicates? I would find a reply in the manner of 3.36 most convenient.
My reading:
6.37
